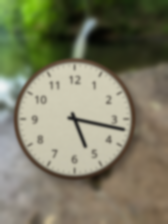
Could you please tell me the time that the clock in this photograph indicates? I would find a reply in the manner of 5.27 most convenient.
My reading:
5.17
